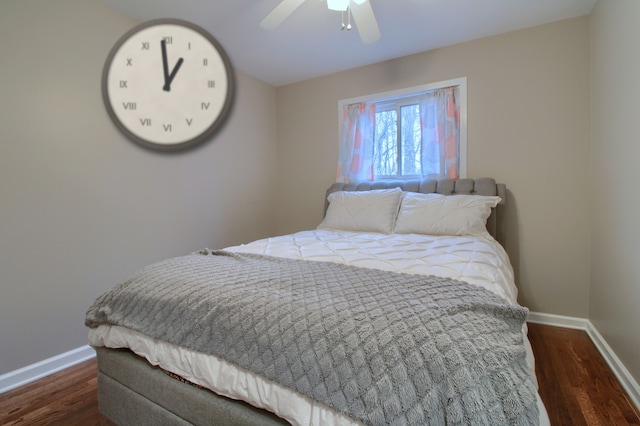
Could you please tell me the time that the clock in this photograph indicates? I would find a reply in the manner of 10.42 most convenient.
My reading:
12.59
